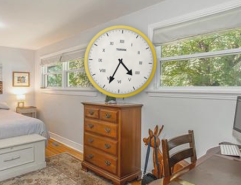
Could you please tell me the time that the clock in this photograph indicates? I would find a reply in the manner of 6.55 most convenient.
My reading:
4.34
